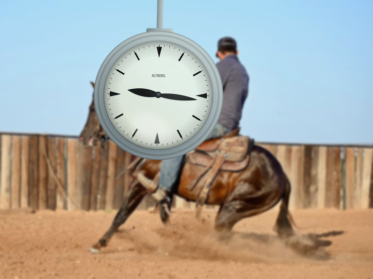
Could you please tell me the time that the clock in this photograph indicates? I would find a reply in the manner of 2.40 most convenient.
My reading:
9.16
